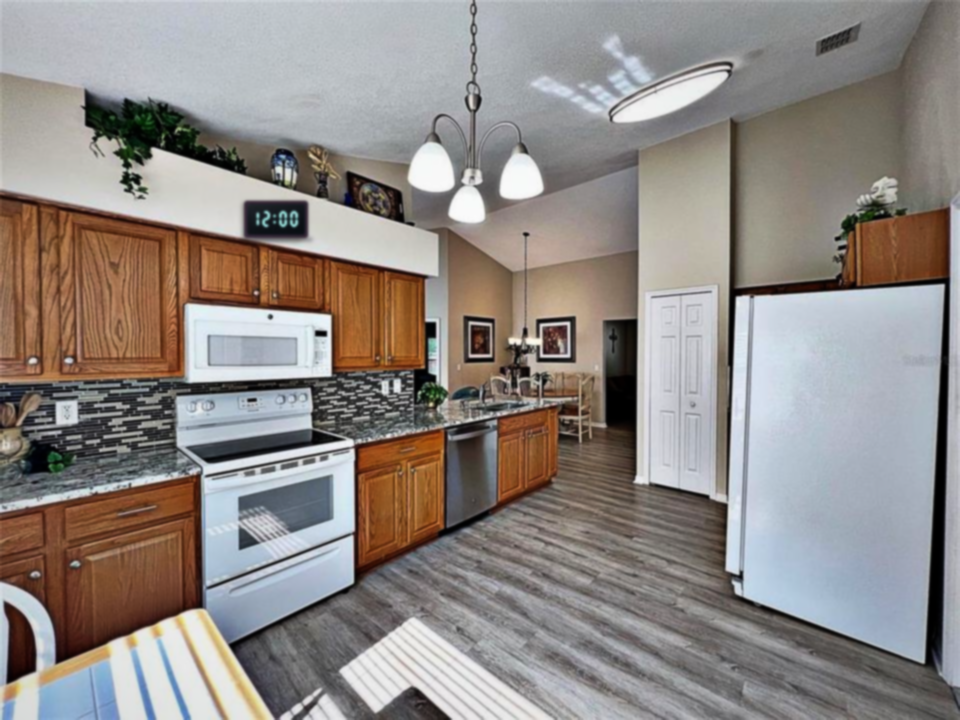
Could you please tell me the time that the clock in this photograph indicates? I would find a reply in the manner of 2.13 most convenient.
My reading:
12.00
